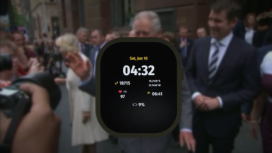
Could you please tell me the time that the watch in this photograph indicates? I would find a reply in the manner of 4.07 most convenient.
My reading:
4.32
